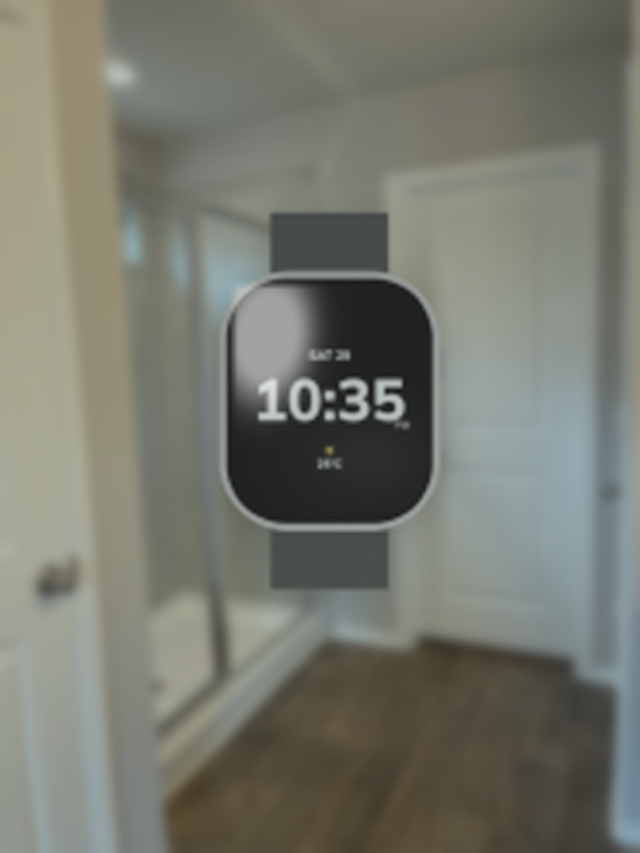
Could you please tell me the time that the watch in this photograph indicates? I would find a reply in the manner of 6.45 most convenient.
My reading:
10.35
